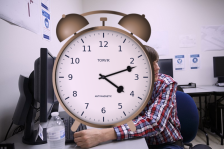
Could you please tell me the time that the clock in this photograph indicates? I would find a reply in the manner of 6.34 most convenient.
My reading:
4.12
